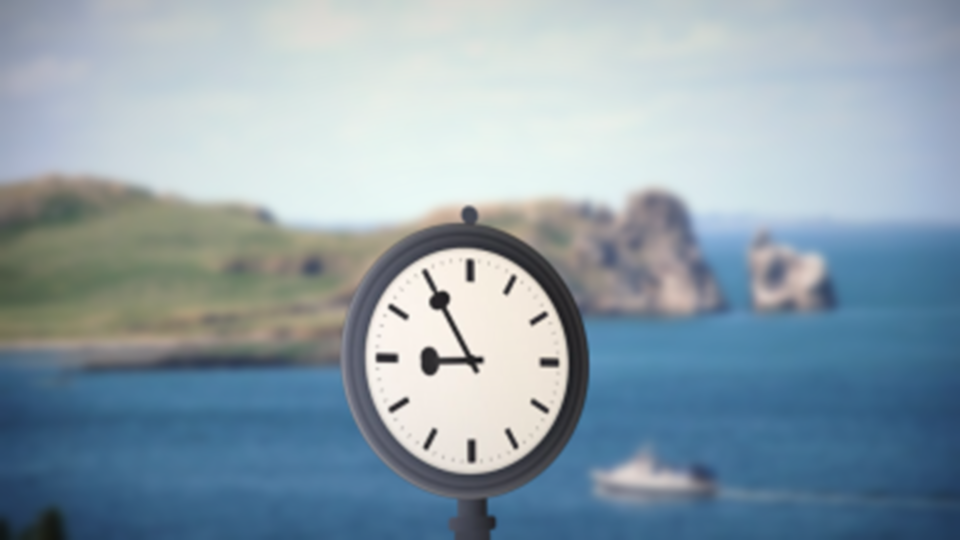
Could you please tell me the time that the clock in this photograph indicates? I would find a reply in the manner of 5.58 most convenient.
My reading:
8.55
